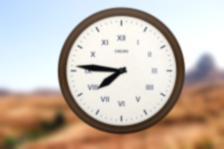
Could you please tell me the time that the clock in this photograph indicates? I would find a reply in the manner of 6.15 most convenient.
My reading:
7.46
